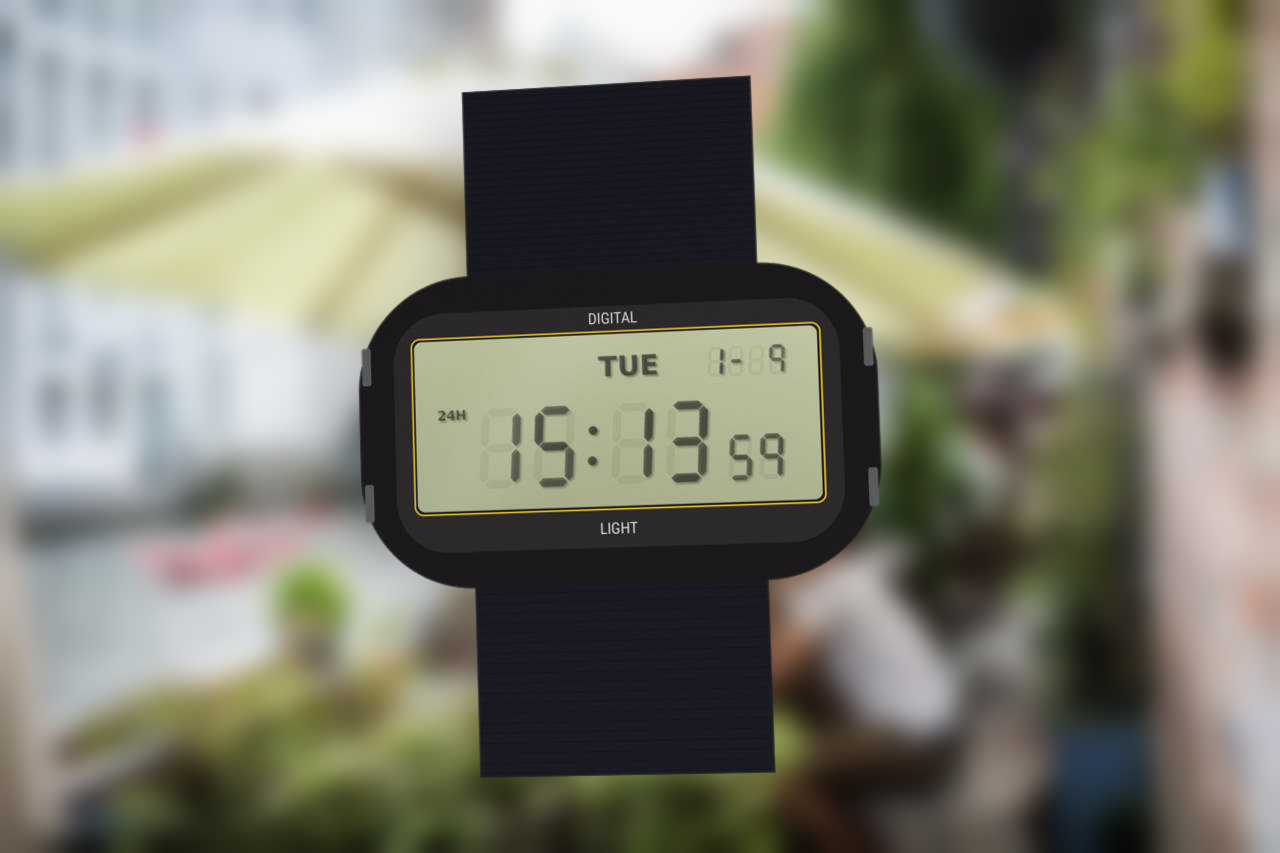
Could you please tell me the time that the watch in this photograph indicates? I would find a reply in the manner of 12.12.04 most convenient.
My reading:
15.13.59
